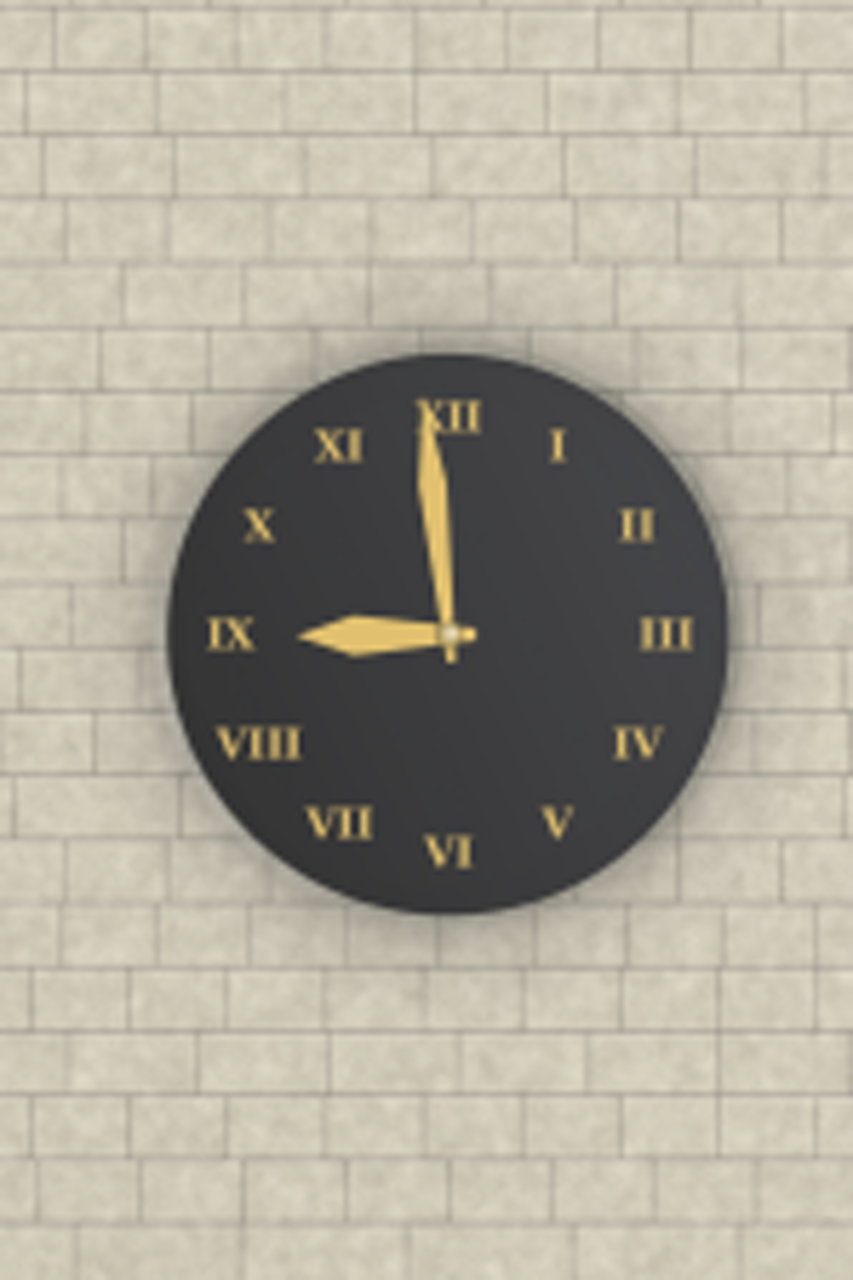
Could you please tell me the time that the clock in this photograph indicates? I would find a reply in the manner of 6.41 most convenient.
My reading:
8.59
